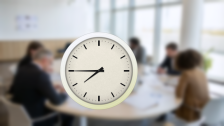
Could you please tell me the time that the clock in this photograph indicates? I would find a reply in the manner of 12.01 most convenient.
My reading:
7.45
